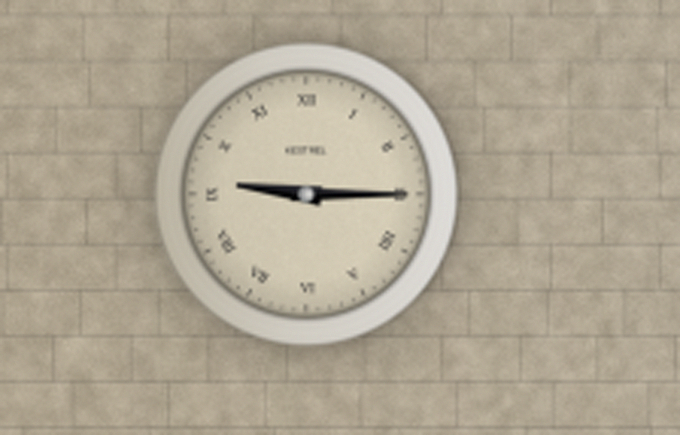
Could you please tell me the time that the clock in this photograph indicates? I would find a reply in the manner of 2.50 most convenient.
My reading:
9.15
